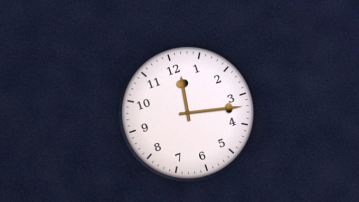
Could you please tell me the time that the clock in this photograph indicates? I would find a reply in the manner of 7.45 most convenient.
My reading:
12.17
